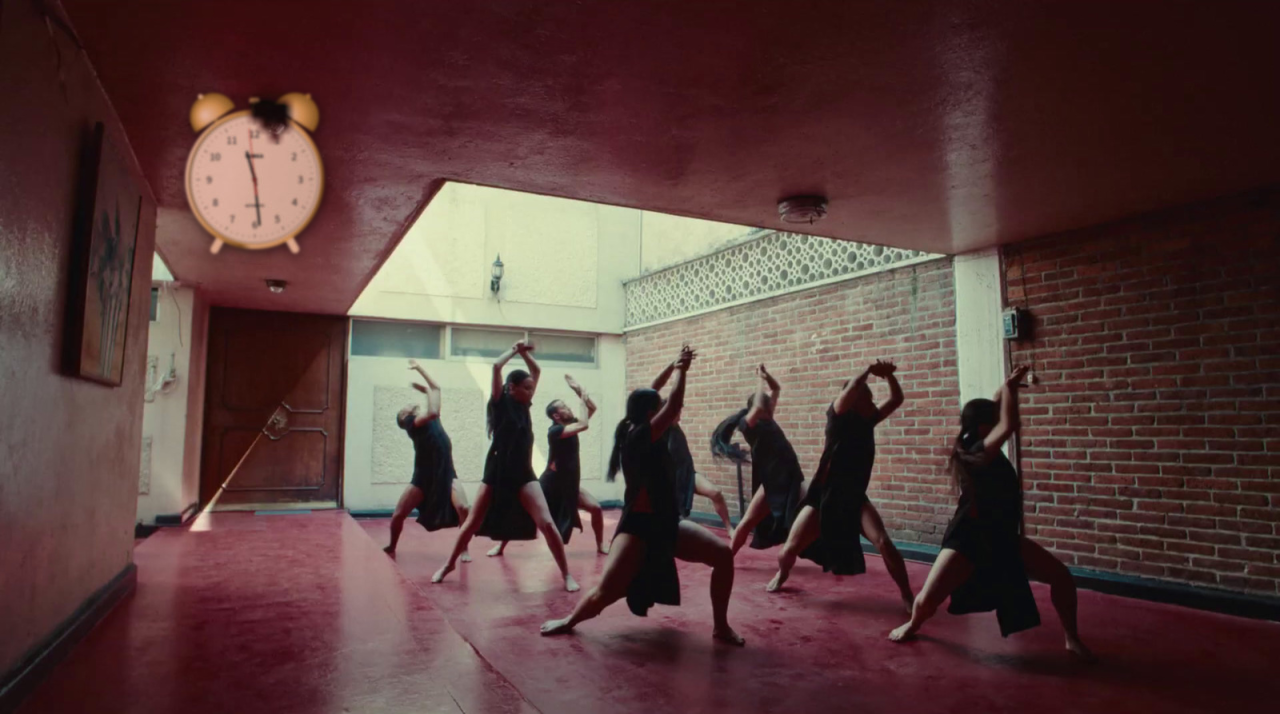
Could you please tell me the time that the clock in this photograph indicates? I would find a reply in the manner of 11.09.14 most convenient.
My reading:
11.28.59
